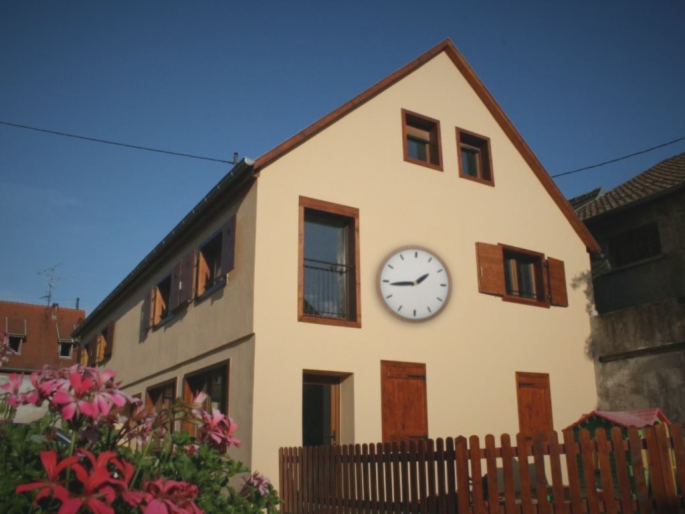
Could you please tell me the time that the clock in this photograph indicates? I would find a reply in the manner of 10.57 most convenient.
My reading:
1.44
